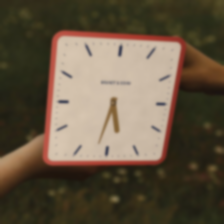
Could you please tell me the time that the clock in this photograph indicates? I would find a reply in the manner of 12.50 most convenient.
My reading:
5.32
